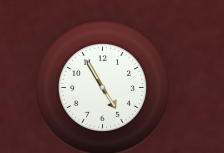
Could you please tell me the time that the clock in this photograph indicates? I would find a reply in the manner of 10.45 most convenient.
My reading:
4.55
